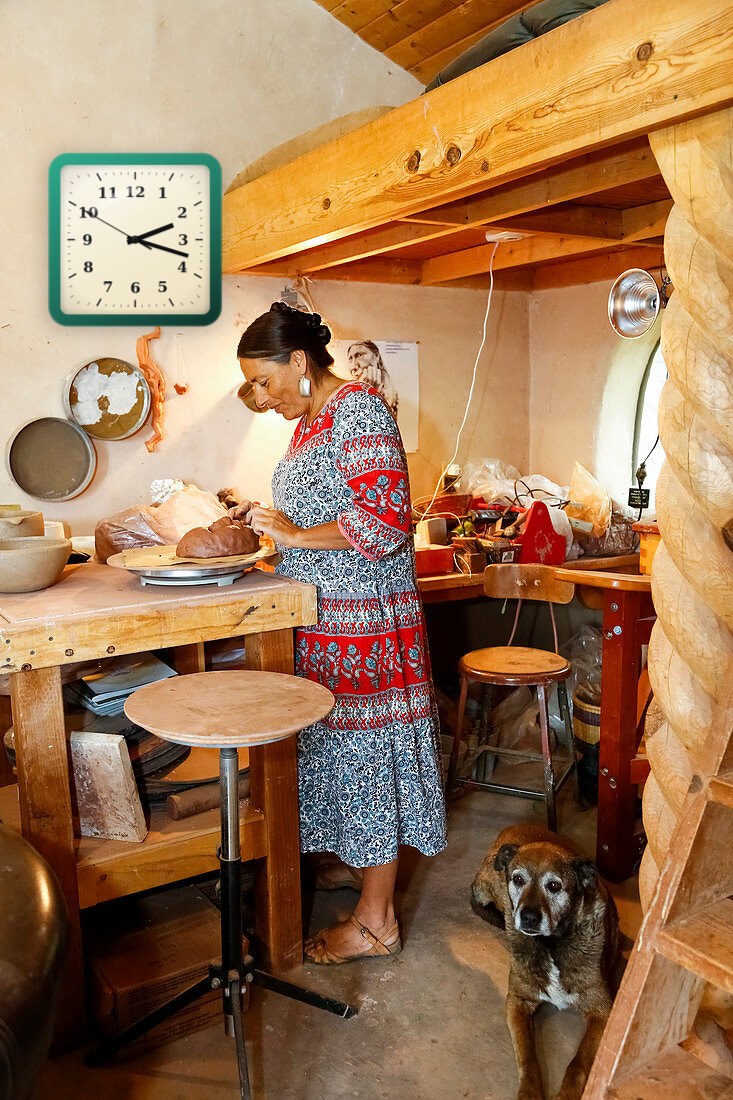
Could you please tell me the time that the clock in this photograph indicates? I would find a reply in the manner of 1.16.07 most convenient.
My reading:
2.17.50
